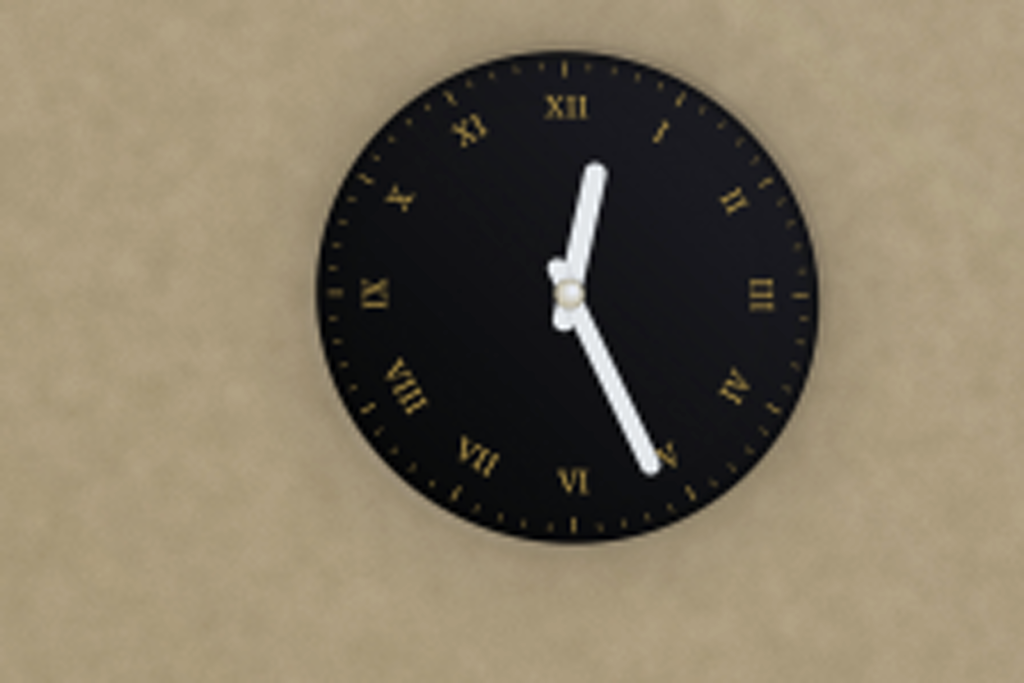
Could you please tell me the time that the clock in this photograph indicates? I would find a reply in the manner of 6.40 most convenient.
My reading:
12.26
